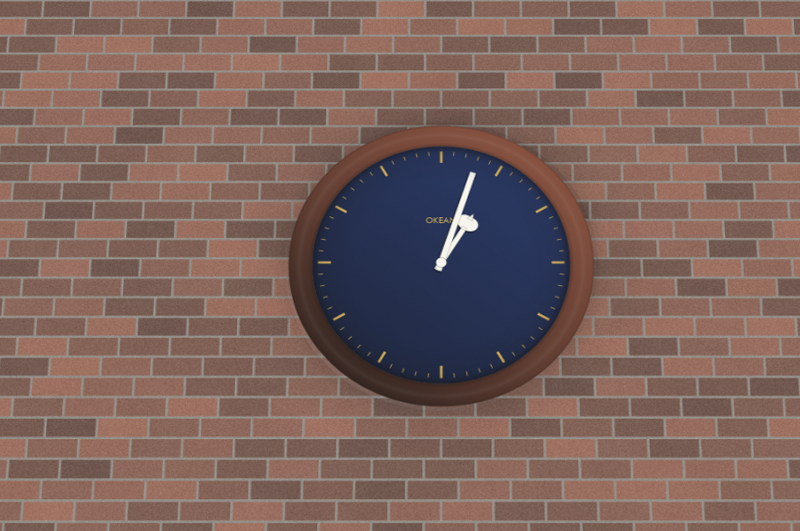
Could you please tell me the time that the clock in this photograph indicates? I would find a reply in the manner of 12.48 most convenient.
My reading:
1.03
